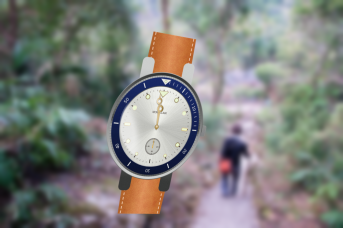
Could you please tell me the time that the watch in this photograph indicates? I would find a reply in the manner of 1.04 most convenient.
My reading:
11.59
